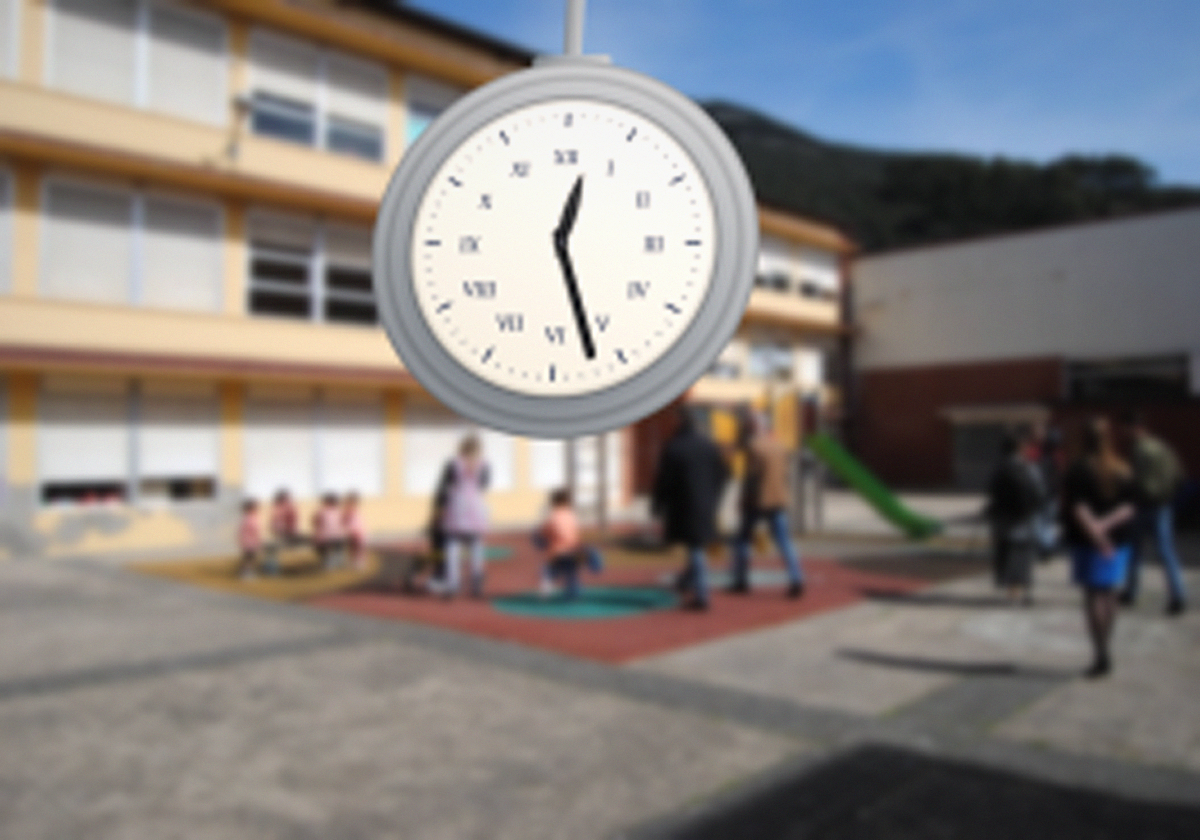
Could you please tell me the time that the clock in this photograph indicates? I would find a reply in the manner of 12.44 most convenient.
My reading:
12.27
